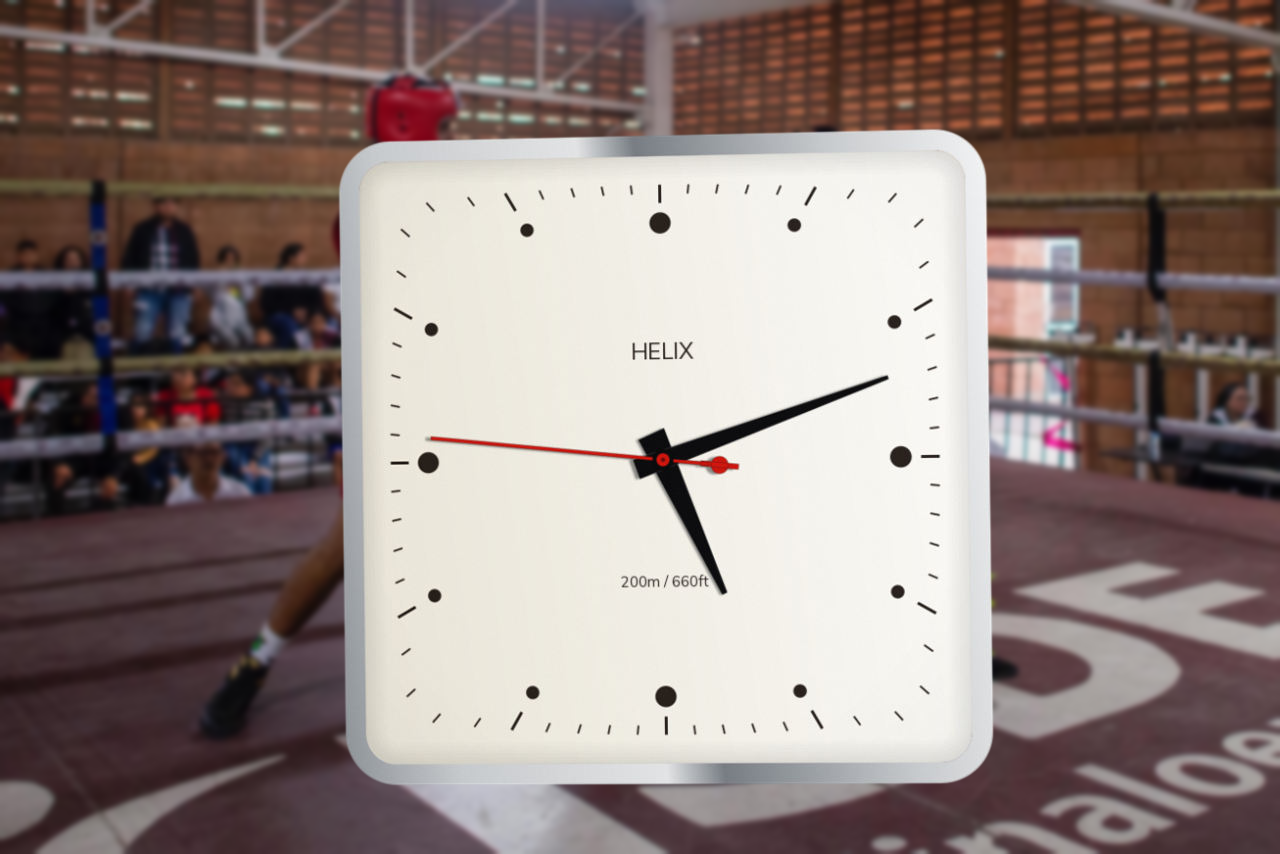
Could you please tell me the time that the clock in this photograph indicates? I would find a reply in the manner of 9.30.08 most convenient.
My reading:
5.11.46
